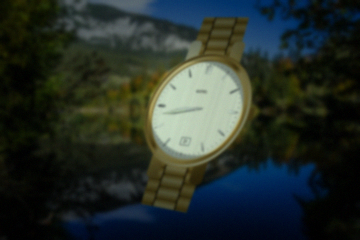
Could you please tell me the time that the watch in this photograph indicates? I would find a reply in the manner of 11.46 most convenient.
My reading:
8.43
